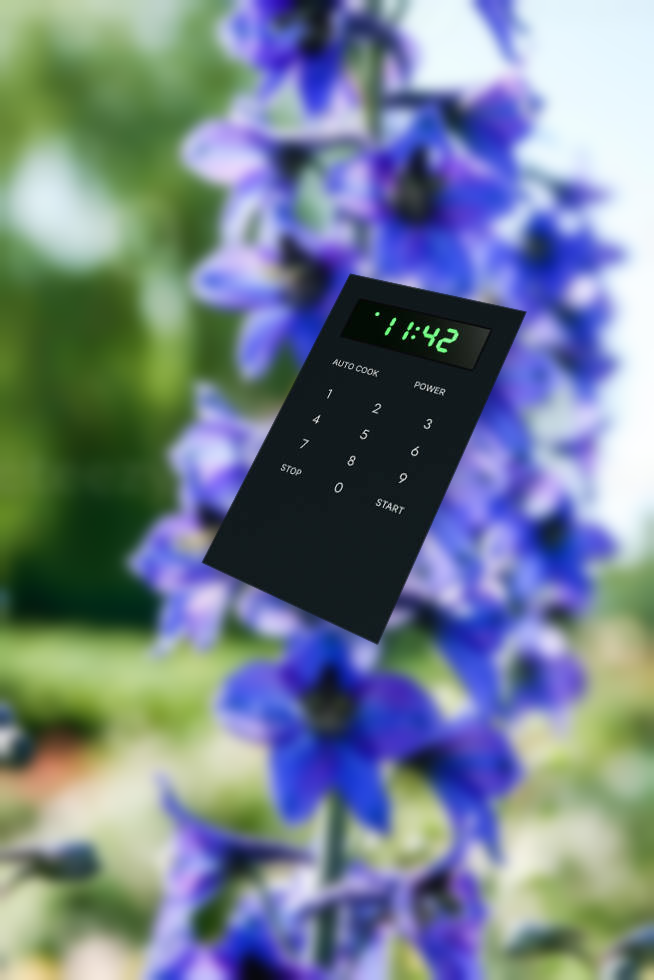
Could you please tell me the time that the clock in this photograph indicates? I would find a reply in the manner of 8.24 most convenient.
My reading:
11.42
